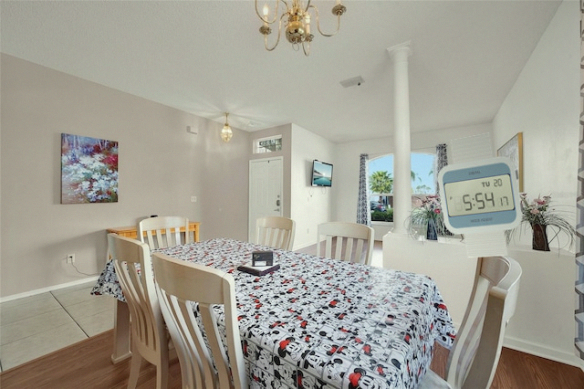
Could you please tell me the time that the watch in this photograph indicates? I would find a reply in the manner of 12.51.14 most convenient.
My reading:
5.54.17
